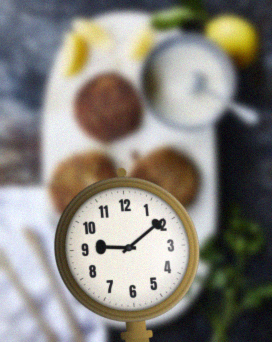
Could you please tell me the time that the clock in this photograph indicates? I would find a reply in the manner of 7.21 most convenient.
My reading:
9.09
